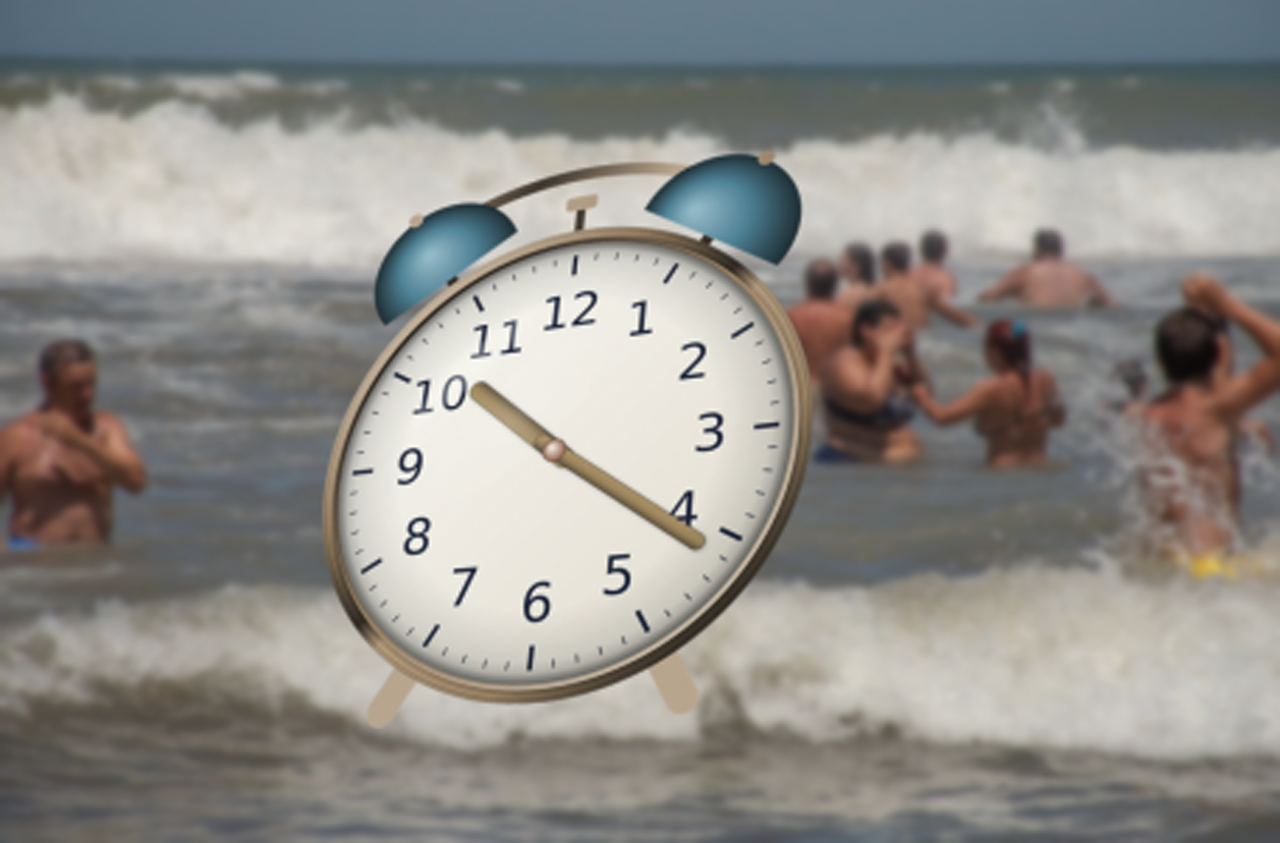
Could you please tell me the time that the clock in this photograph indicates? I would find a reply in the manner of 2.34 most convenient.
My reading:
10.21
